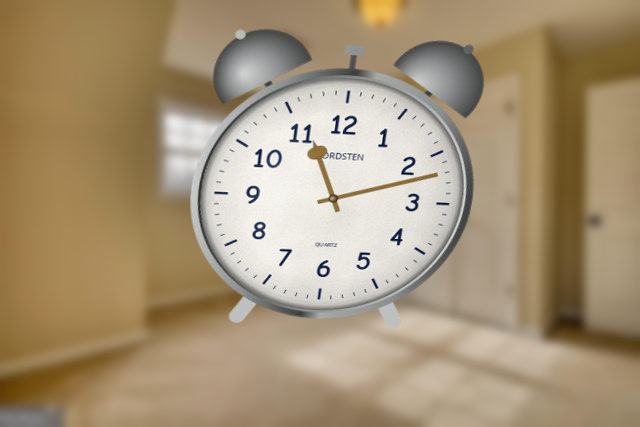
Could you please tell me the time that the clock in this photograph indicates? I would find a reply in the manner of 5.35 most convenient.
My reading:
11.12
